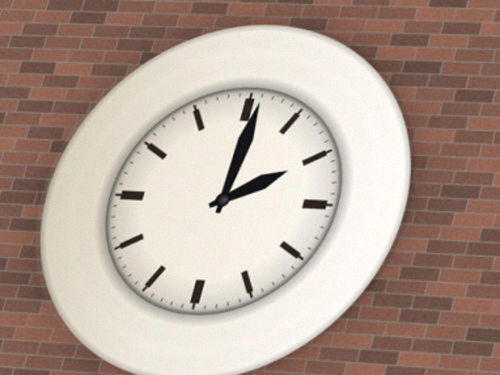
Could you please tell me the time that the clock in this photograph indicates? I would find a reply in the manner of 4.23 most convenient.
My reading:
2.01
